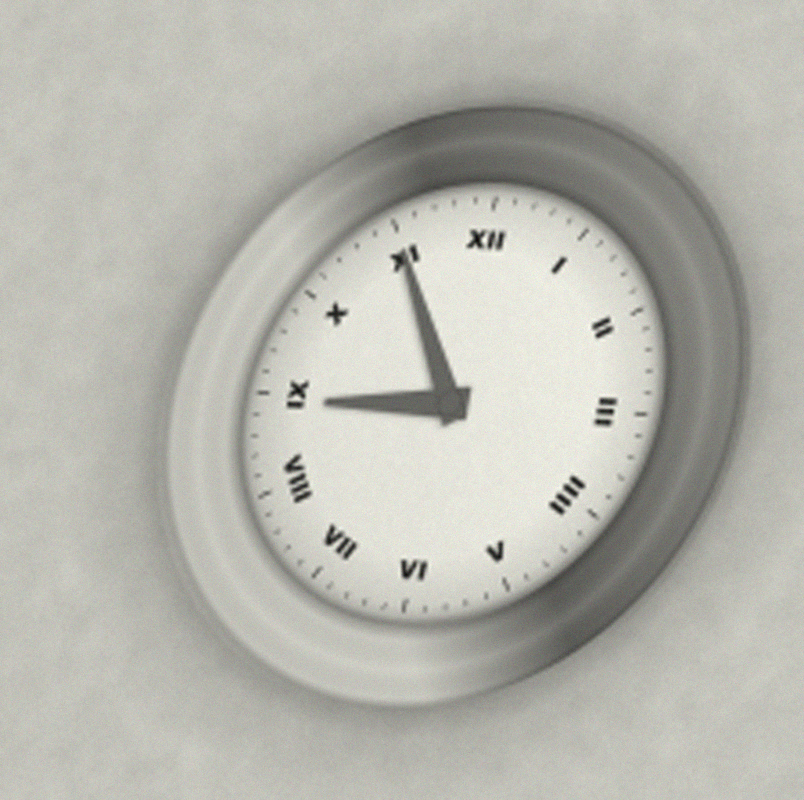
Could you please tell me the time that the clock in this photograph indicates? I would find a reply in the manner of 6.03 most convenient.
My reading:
8.55
